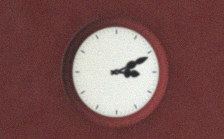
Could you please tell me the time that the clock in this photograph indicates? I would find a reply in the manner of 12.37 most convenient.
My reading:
3.11
